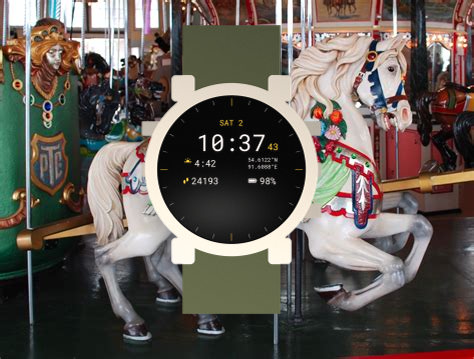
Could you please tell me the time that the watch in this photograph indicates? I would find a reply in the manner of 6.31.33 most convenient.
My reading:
10.37.43
